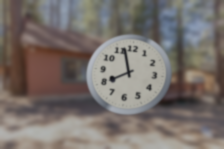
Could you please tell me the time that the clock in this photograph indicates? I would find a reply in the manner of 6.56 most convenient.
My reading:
7.57
